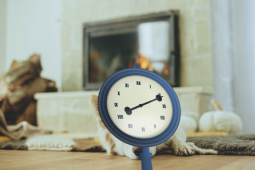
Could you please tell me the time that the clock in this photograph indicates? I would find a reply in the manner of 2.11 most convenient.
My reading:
8.11
